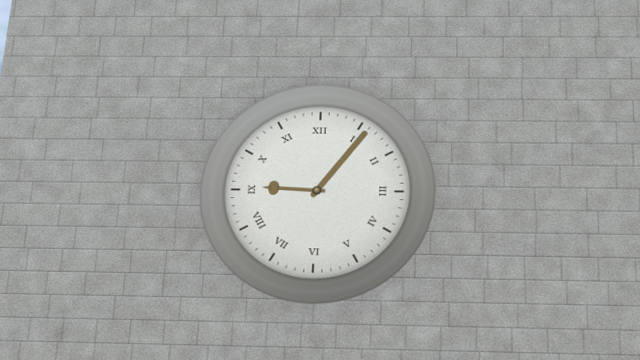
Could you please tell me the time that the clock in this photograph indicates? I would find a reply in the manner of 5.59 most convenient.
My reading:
9.06
